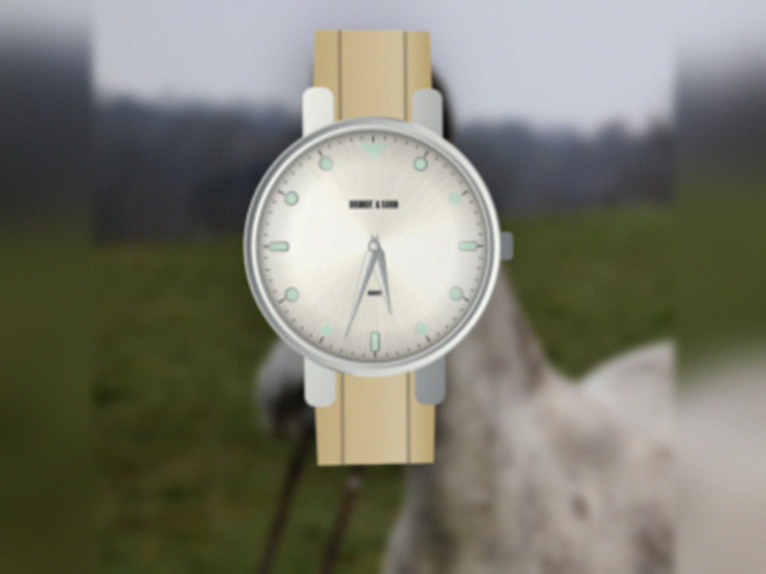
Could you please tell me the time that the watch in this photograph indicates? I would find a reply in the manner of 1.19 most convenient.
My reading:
5.33
